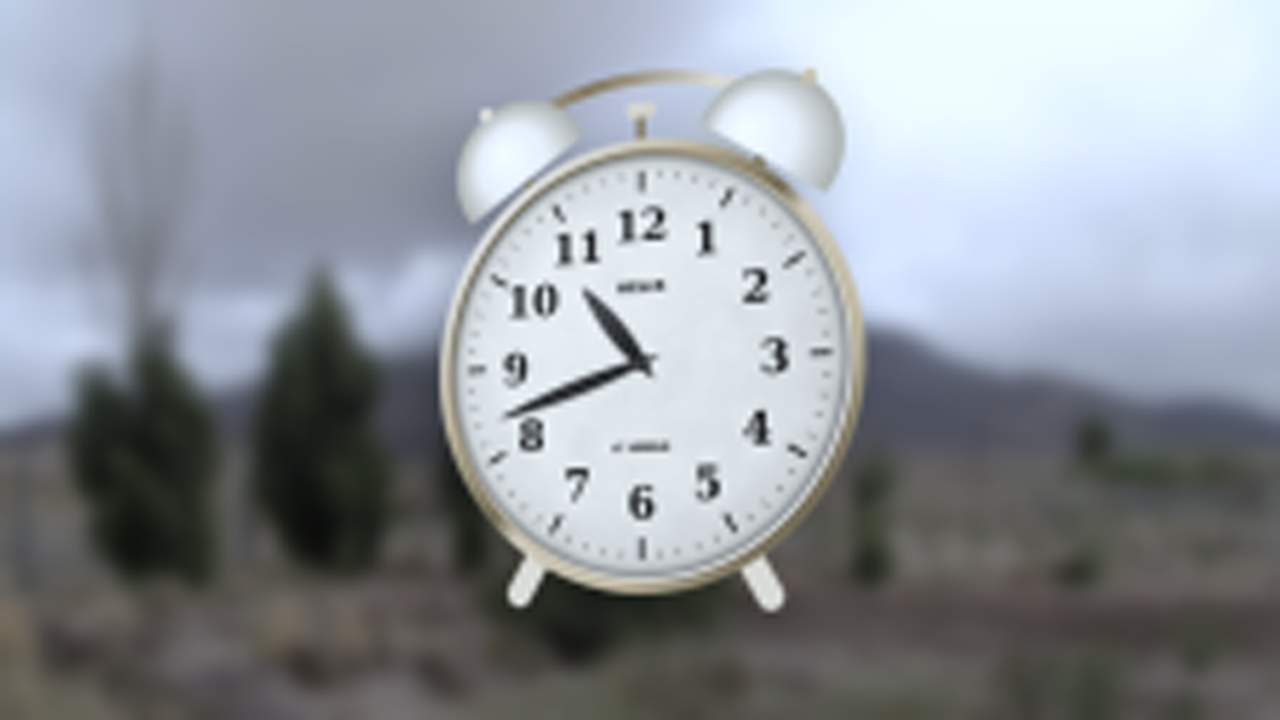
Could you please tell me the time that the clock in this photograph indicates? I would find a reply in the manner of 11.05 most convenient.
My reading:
10.42
